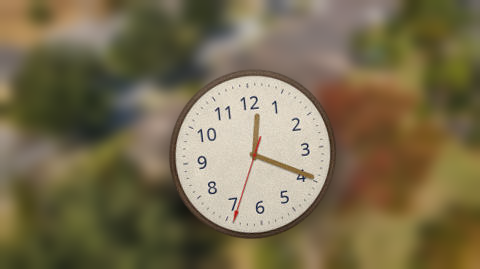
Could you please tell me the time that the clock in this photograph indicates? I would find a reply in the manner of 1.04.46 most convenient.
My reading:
12.19.34
